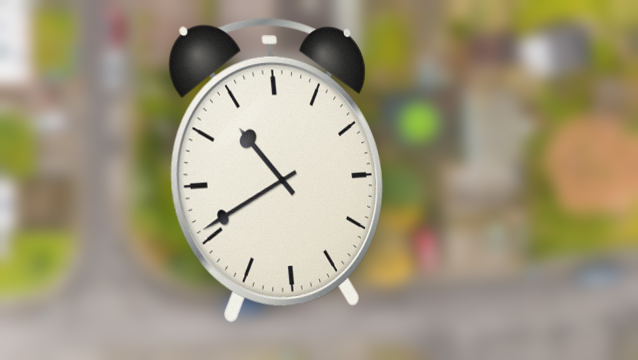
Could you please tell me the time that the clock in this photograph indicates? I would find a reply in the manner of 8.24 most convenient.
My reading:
10.41
